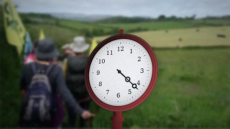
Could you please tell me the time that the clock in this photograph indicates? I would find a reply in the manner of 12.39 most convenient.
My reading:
4.22
